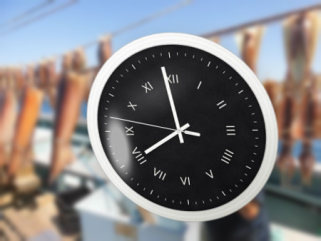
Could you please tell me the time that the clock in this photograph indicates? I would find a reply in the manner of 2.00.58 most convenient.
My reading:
7.58.47
